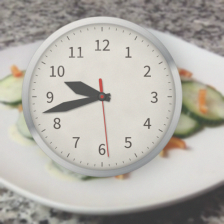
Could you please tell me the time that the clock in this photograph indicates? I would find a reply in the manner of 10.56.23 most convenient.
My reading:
9.42.29
